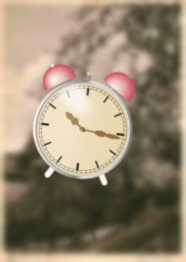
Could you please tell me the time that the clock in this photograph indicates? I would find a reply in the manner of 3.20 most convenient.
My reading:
10.16
